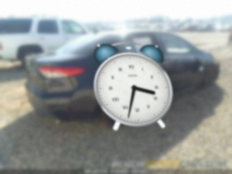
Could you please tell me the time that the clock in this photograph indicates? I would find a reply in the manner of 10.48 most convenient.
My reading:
3.33
